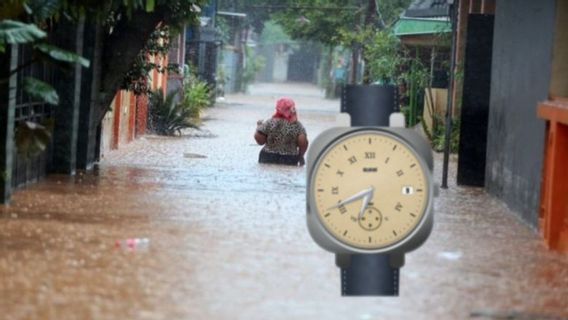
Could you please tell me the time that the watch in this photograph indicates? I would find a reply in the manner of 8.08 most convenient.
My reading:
6.41
